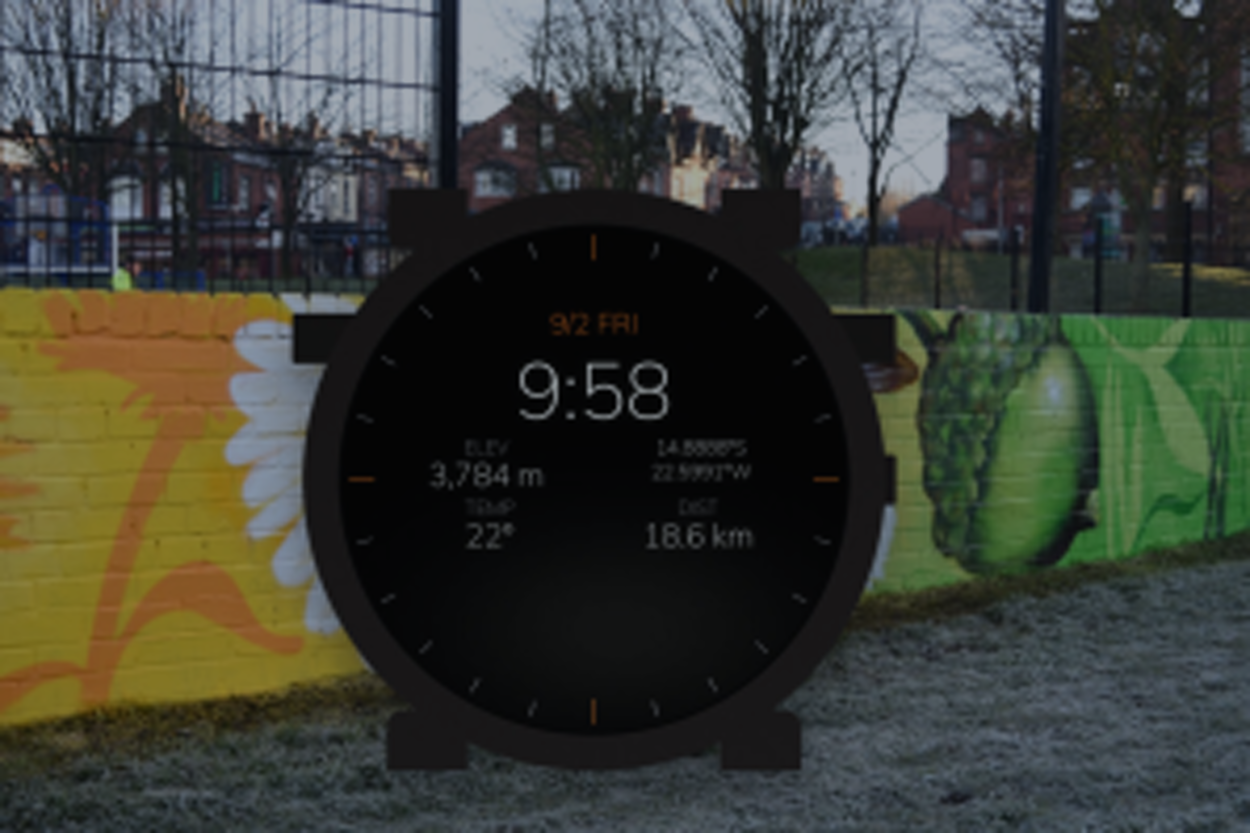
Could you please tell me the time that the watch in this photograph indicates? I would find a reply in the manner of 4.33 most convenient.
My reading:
9.58
